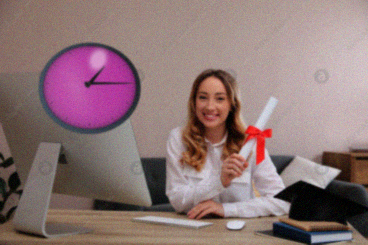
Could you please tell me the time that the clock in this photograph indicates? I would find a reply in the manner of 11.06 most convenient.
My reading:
1.15
